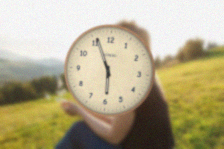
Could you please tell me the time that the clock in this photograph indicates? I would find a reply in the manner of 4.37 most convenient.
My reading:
5.56
